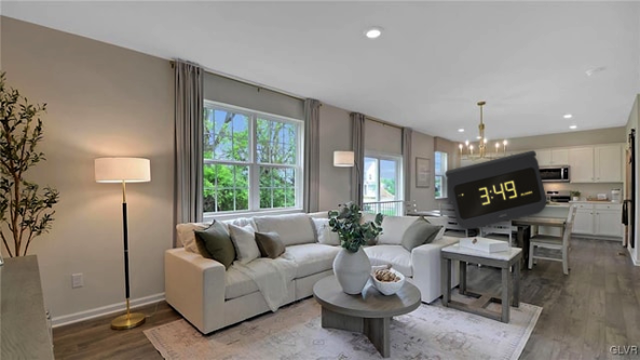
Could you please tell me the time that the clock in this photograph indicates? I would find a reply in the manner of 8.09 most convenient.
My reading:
3.49
